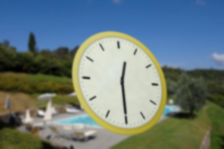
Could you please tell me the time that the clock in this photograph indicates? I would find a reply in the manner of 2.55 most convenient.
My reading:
12.30
